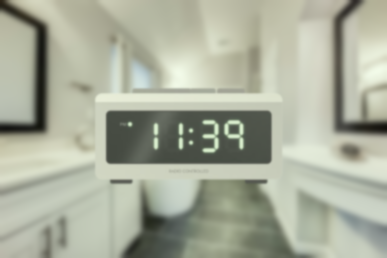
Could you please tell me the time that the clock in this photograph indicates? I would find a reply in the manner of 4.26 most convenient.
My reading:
11.39
